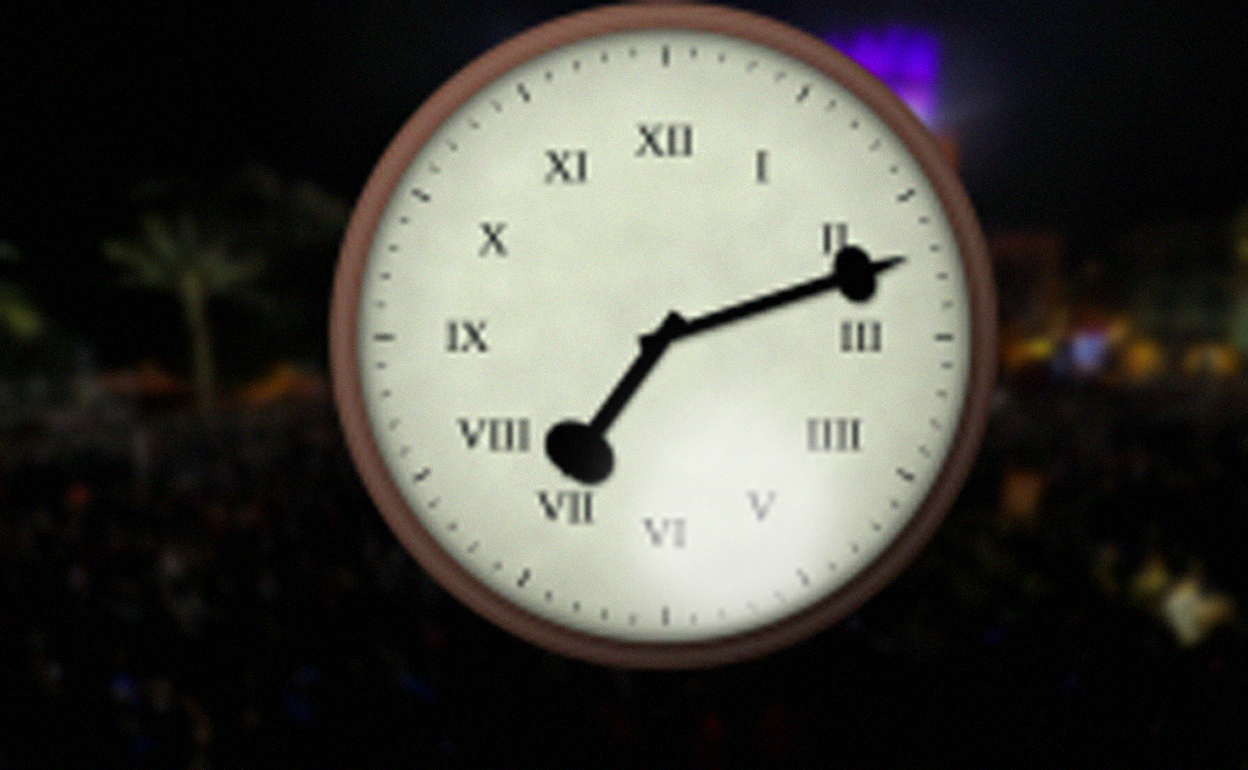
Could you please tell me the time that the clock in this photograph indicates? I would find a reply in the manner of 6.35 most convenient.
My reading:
7.12
